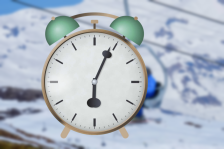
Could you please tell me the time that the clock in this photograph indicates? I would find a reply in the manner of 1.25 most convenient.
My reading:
6.04
